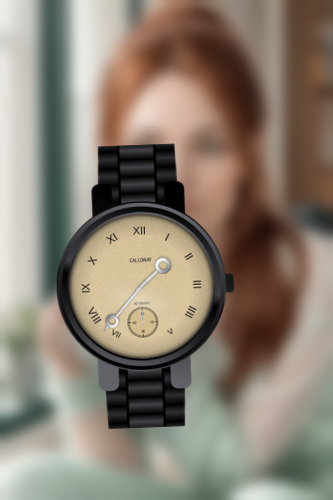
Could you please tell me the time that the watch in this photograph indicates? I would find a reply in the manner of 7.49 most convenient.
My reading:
1.37
